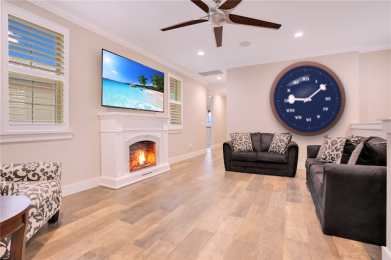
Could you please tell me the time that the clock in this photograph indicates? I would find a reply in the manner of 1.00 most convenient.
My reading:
9.09
